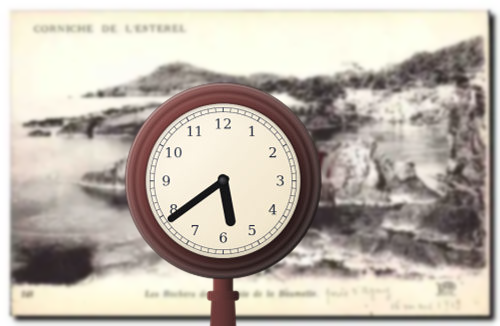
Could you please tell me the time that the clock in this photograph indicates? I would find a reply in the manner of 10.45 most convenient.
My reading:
5.39
